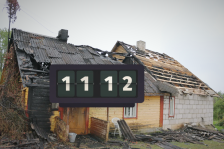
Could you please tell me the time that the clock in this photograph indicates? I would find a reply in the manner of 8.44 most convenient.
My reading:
11.12
